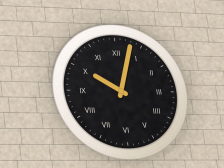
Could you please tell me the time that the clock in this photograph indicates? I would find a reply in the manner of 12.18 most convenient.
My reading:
10.03
